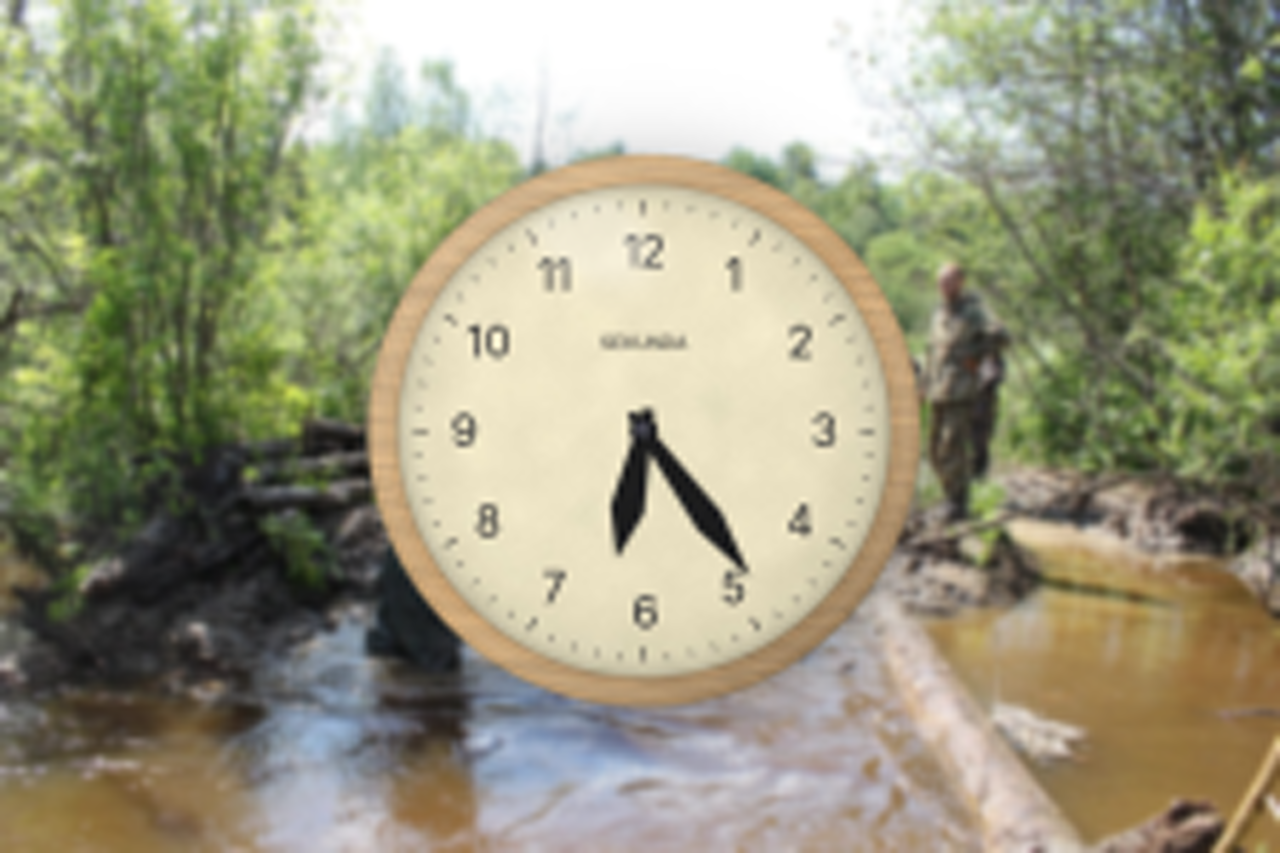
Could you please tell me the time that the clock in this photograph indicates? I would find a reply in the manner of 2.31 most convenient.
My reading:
6.24
